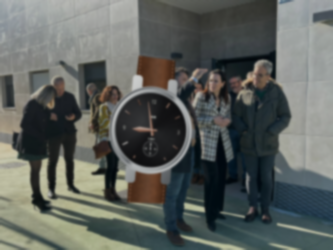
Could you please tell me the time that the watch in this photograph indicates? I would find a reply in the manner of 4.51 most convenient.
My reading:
8.58
